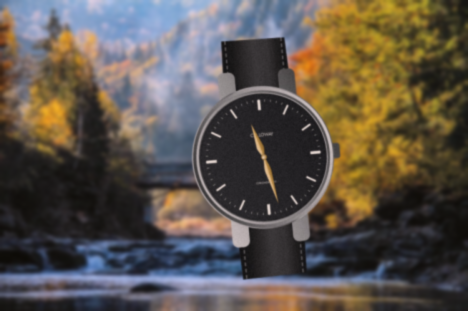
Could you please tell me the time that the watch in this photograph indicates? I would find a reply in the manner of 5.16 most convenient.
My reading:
11.28
